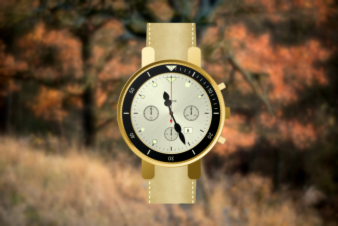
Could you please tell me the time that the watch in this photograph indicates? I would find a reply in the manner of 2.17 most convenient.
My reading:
11.26
